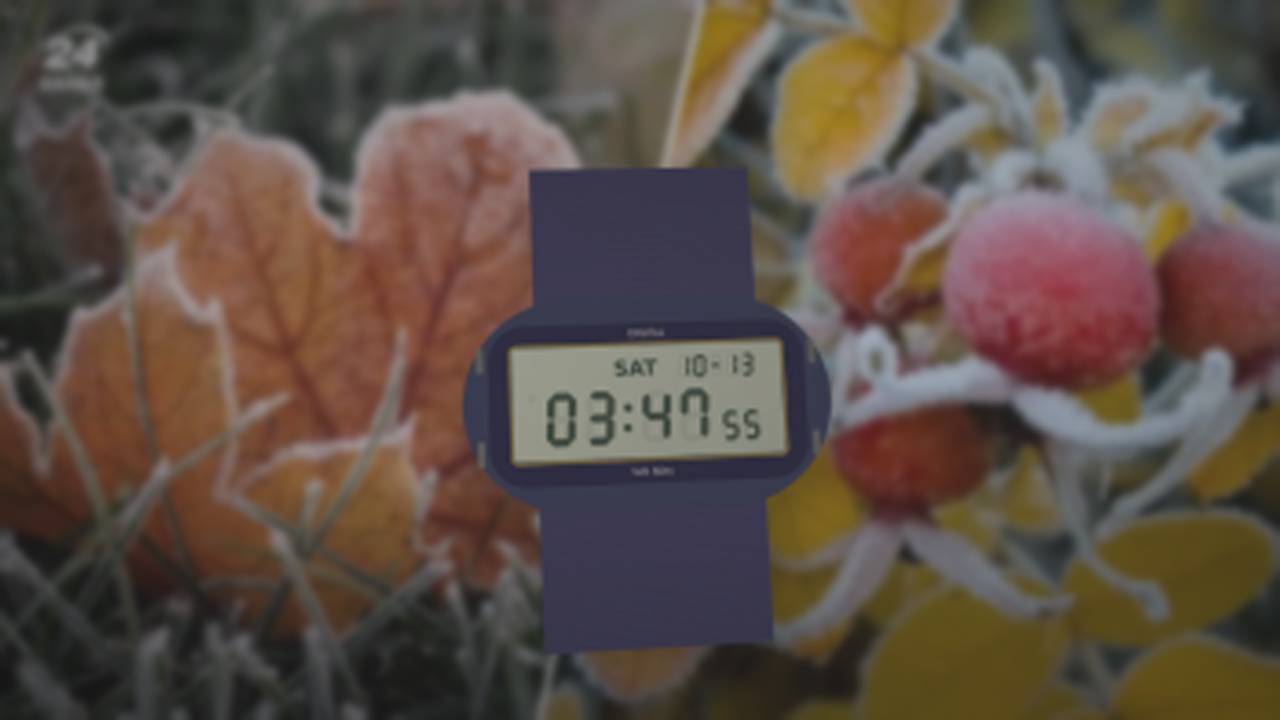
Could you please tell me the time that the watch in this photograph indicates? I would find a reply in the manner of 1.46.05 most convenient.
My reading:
3.47.55
